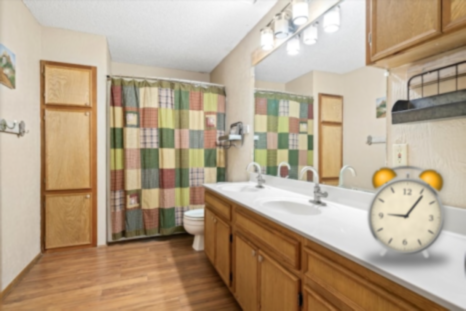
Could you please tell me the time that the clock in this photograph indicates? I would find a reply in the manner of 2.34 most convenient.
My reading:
9.06
